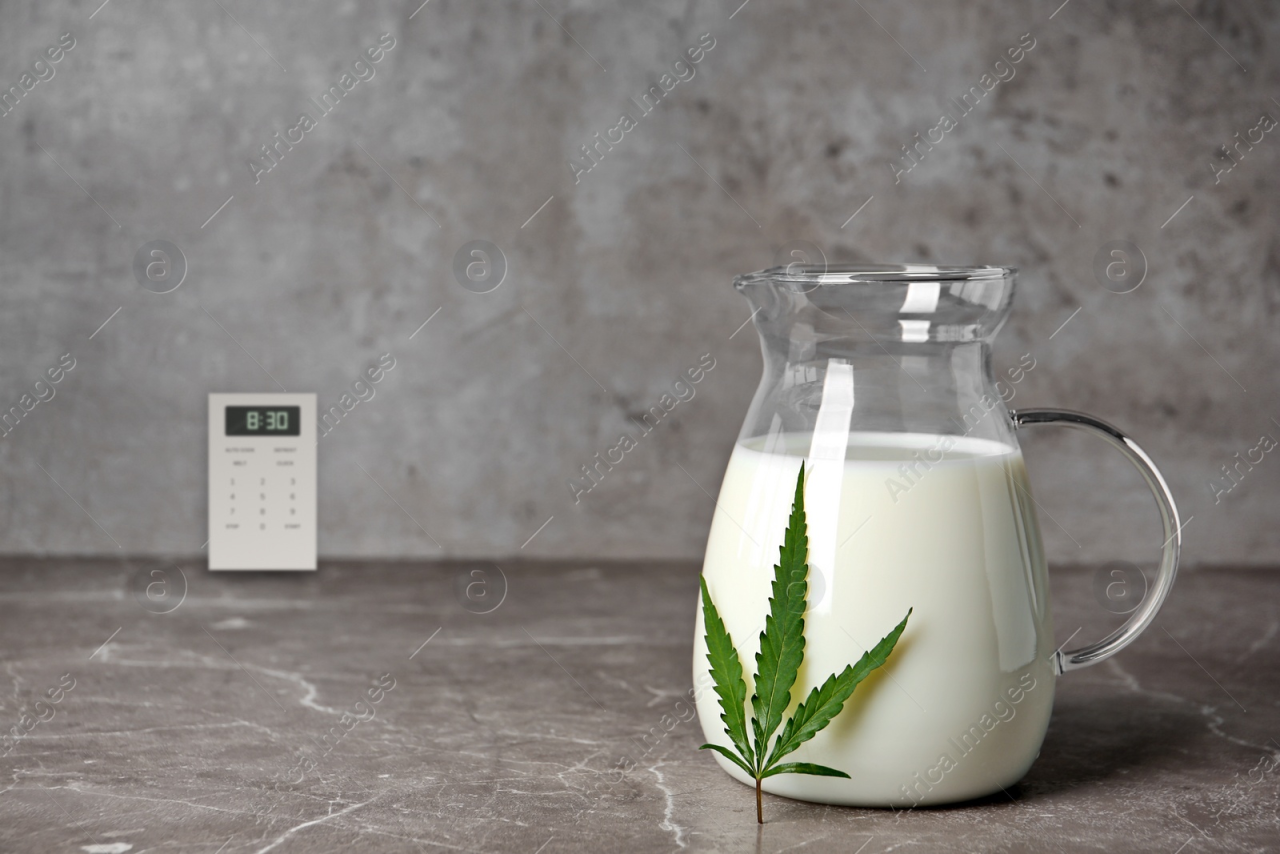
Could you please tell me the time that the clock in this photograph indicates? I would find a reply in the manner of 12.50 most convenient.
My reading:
8.30
